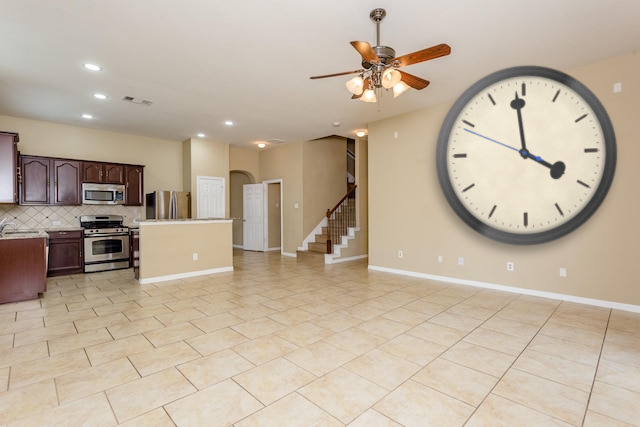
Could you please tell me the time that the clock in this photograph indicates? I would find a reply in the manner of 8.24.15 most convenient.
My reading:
3.58.49
